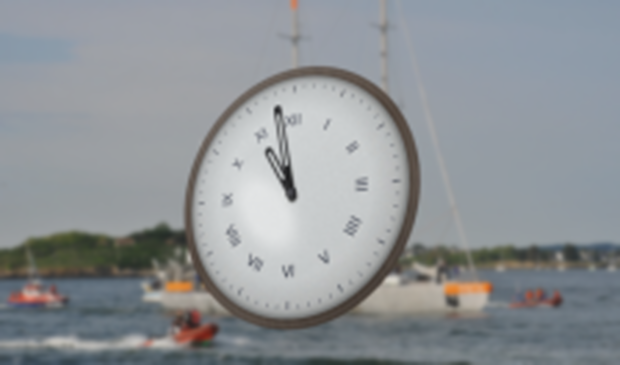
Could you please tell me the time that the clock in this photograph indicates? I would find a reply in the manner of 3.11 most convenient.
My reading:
10.58
